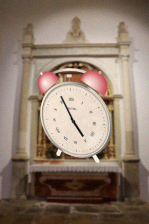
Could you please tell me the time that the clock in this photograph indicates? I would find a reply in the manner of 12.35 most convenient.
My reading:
4.56
